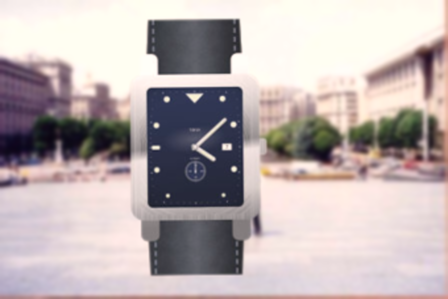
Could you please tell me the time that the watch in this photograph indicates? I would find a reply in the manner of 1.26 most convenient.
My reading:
4.08
